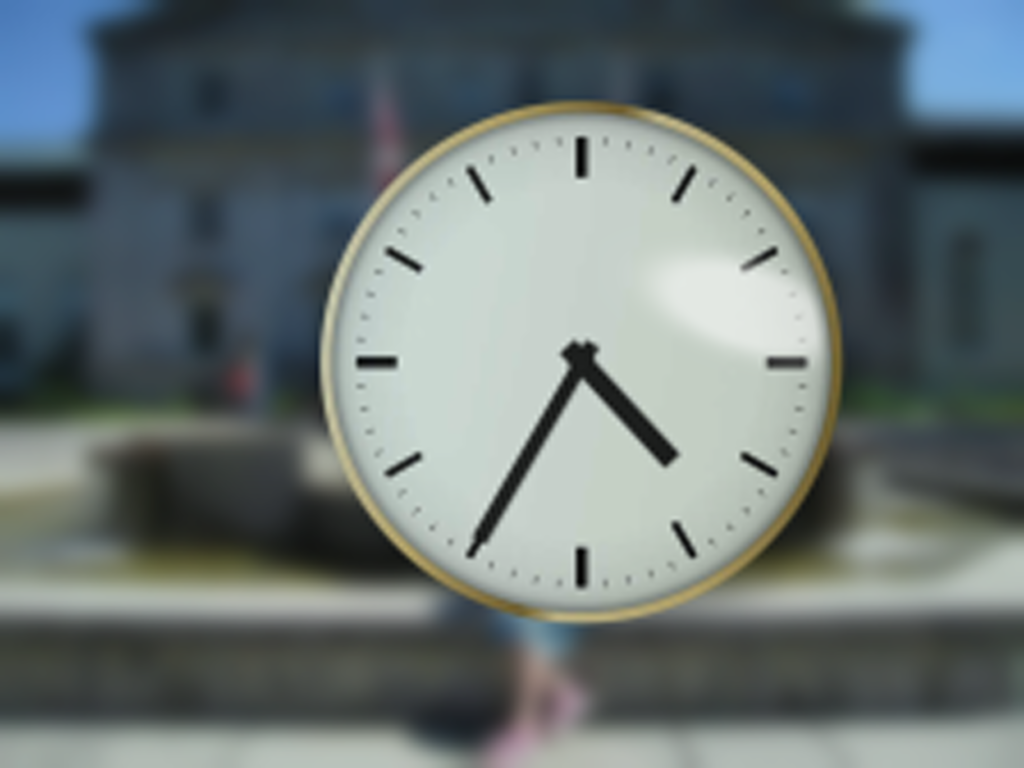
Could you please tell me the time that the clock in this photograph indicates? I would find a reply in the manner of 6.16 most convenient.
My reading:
4.35
